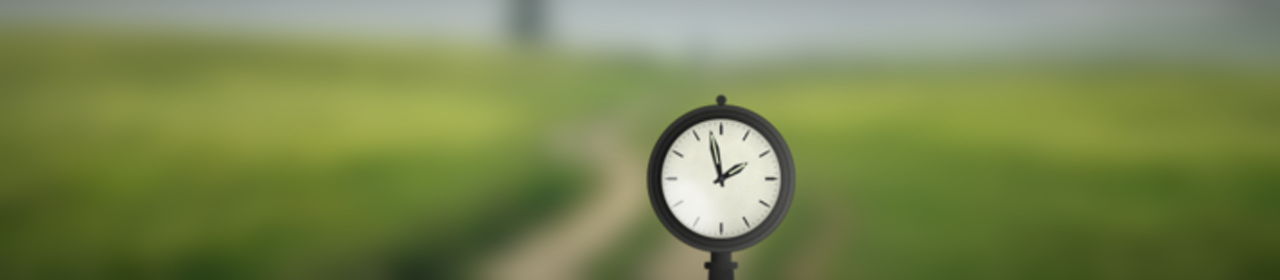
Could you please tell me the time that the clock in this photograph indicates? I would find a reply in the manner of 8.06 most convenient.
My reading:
1.58
